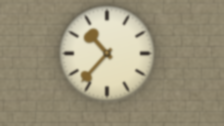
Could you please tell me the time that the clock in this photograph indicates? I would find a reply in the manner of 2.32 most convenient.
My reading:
10.37
